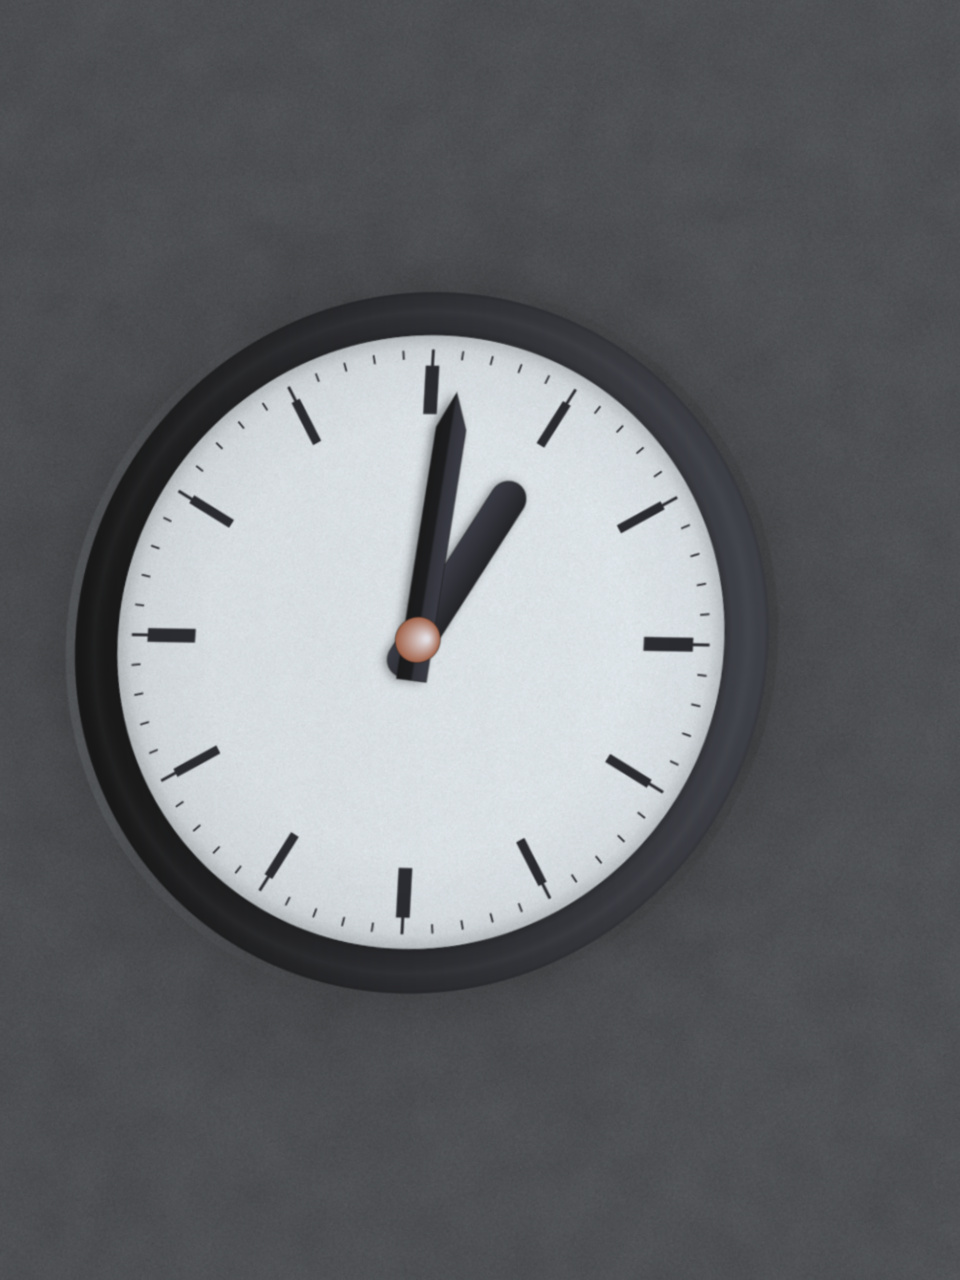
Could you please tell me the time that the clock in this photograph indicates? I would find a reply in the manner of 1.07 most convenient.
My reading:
1.01
